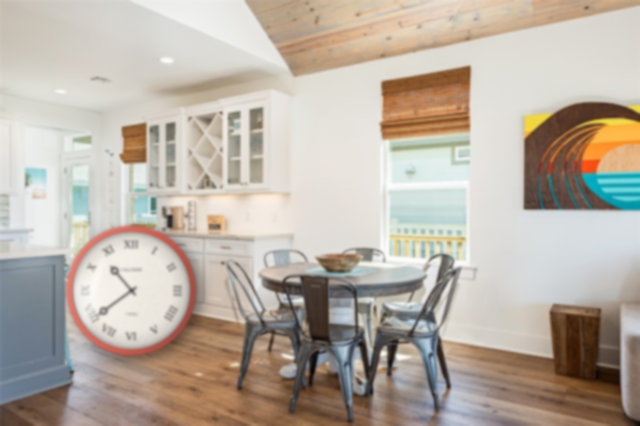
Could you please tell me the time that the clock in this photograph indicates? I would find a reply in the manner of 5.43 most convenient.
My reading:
10.39
